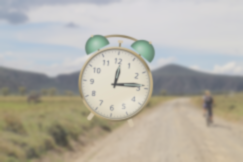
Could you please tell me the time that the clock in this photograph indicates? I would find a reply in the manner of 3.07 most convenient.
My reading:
12.14
